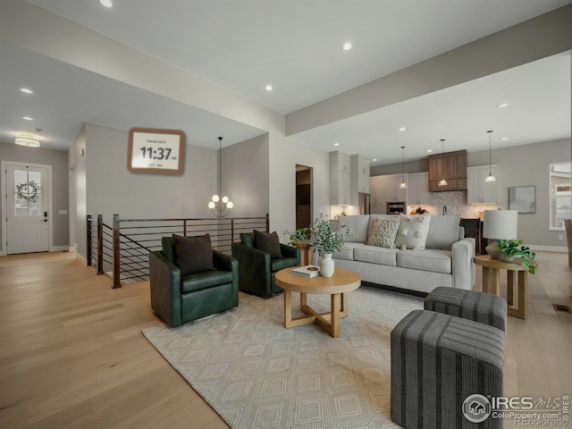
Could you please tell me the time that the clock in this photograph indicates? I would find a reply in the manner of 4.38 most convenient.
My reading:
11.37
